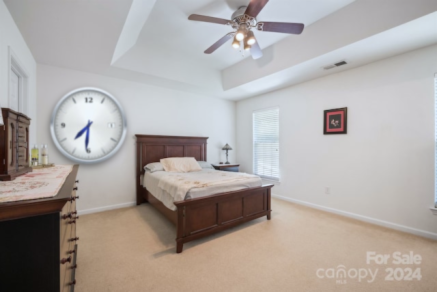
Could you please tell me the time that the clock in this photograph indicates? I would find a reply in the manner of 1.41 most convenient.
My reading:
7.31
